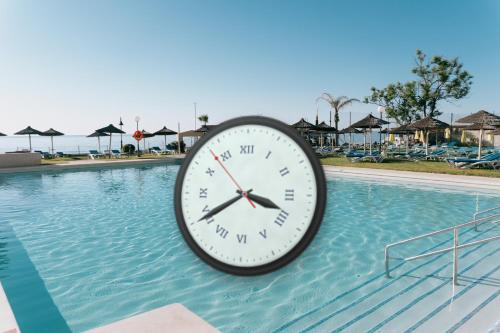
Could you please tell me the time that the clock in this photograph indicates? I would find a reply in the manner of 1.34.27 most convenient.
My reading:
3.39.53
